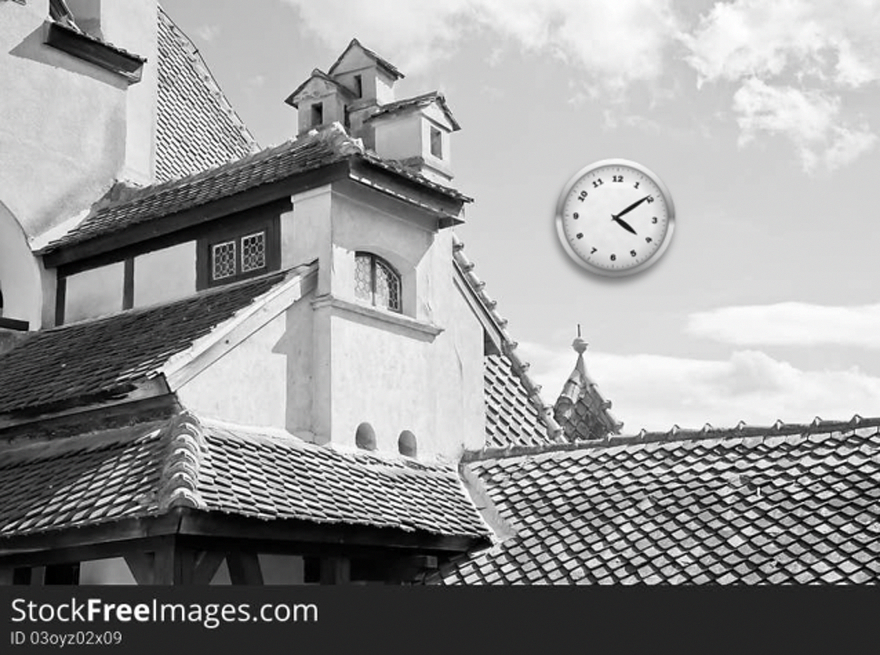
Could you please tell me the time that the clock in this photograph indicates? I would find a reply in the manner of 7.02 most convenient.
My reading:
4.09
